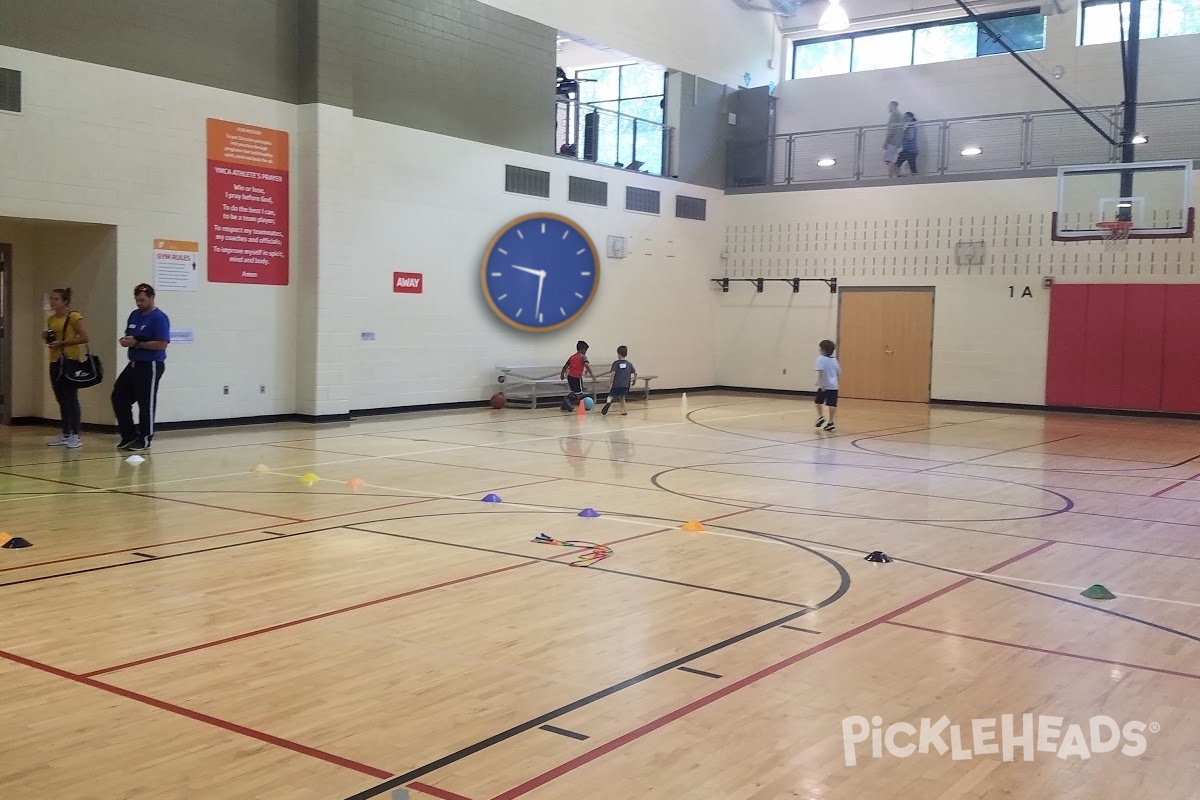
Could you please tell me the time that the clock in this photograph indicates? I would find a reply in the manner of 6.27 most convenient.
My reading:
9.31
